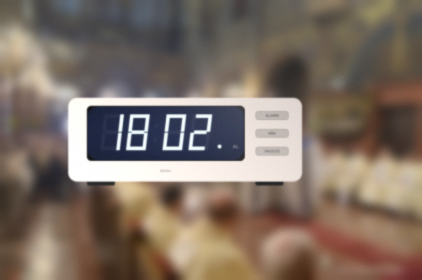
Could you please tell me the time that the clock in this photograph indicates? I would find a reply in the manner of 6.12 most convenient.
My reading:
18.02
